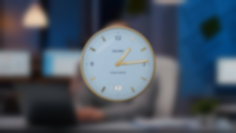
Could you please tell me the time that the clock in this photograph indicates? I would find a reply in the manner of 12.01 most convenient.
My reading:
1.14
